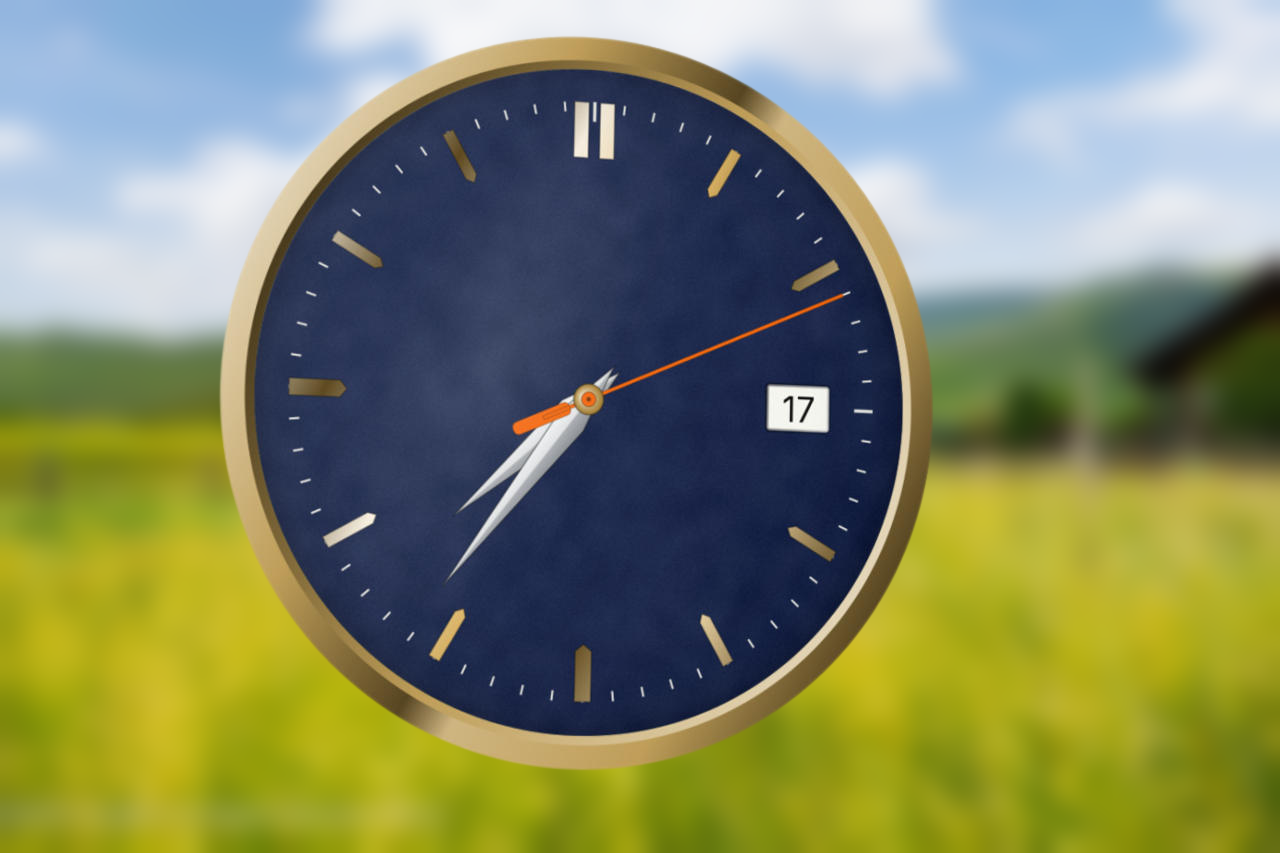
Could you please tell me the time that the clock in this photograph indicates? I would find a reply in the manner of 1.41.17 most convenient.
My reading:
7.36.11
